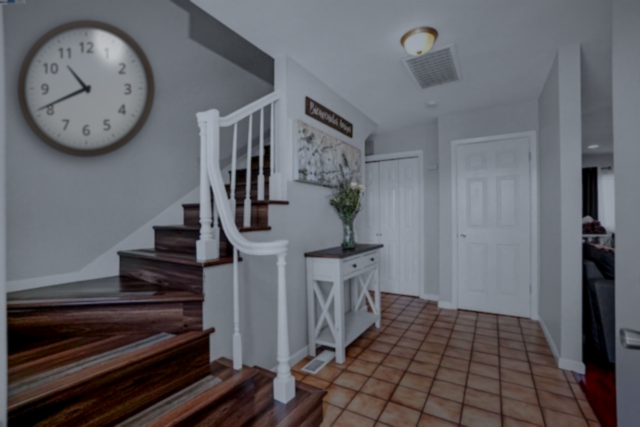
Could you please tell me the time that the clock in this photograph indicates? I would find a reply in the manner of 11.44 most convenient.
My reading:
10.41
